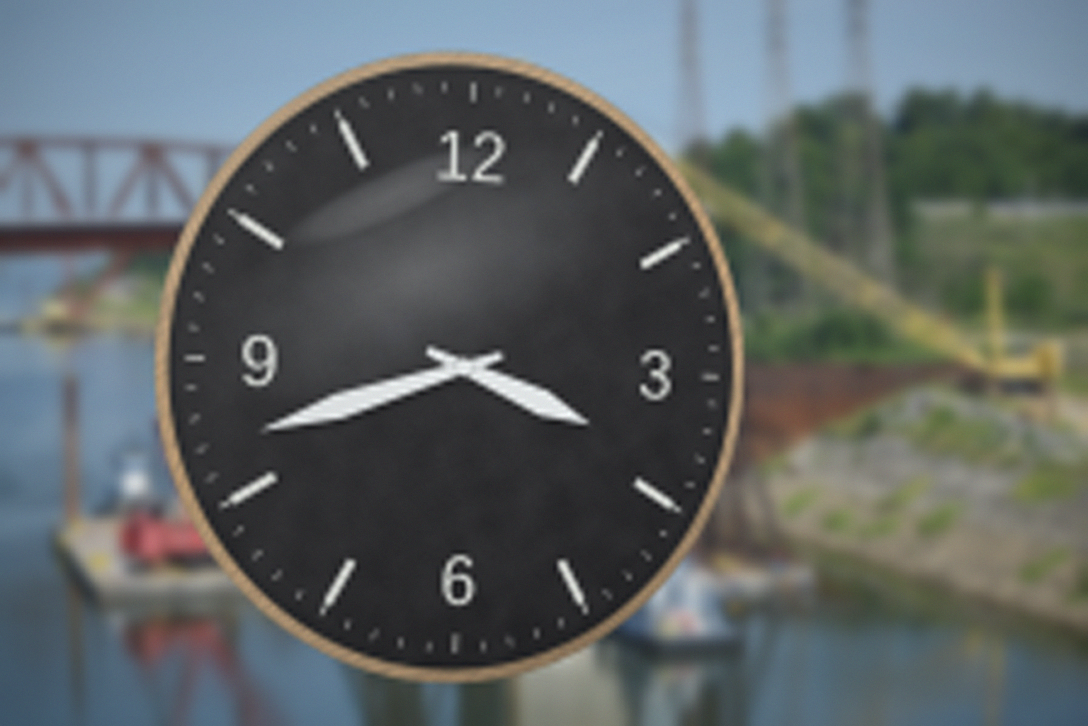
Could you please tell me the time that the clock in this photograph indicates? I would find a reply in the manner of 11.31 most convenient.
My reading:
3.42
